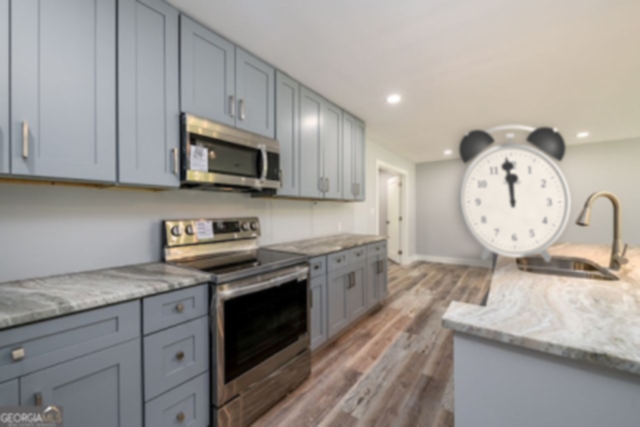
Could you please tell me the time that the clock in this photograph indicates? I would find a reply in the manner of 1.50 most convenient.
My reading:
11.59
